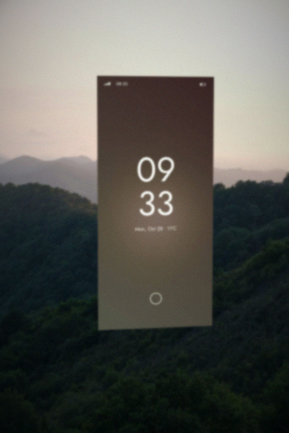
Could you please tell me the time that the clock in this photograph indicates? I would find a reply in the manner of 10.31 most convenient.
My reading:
9.33
